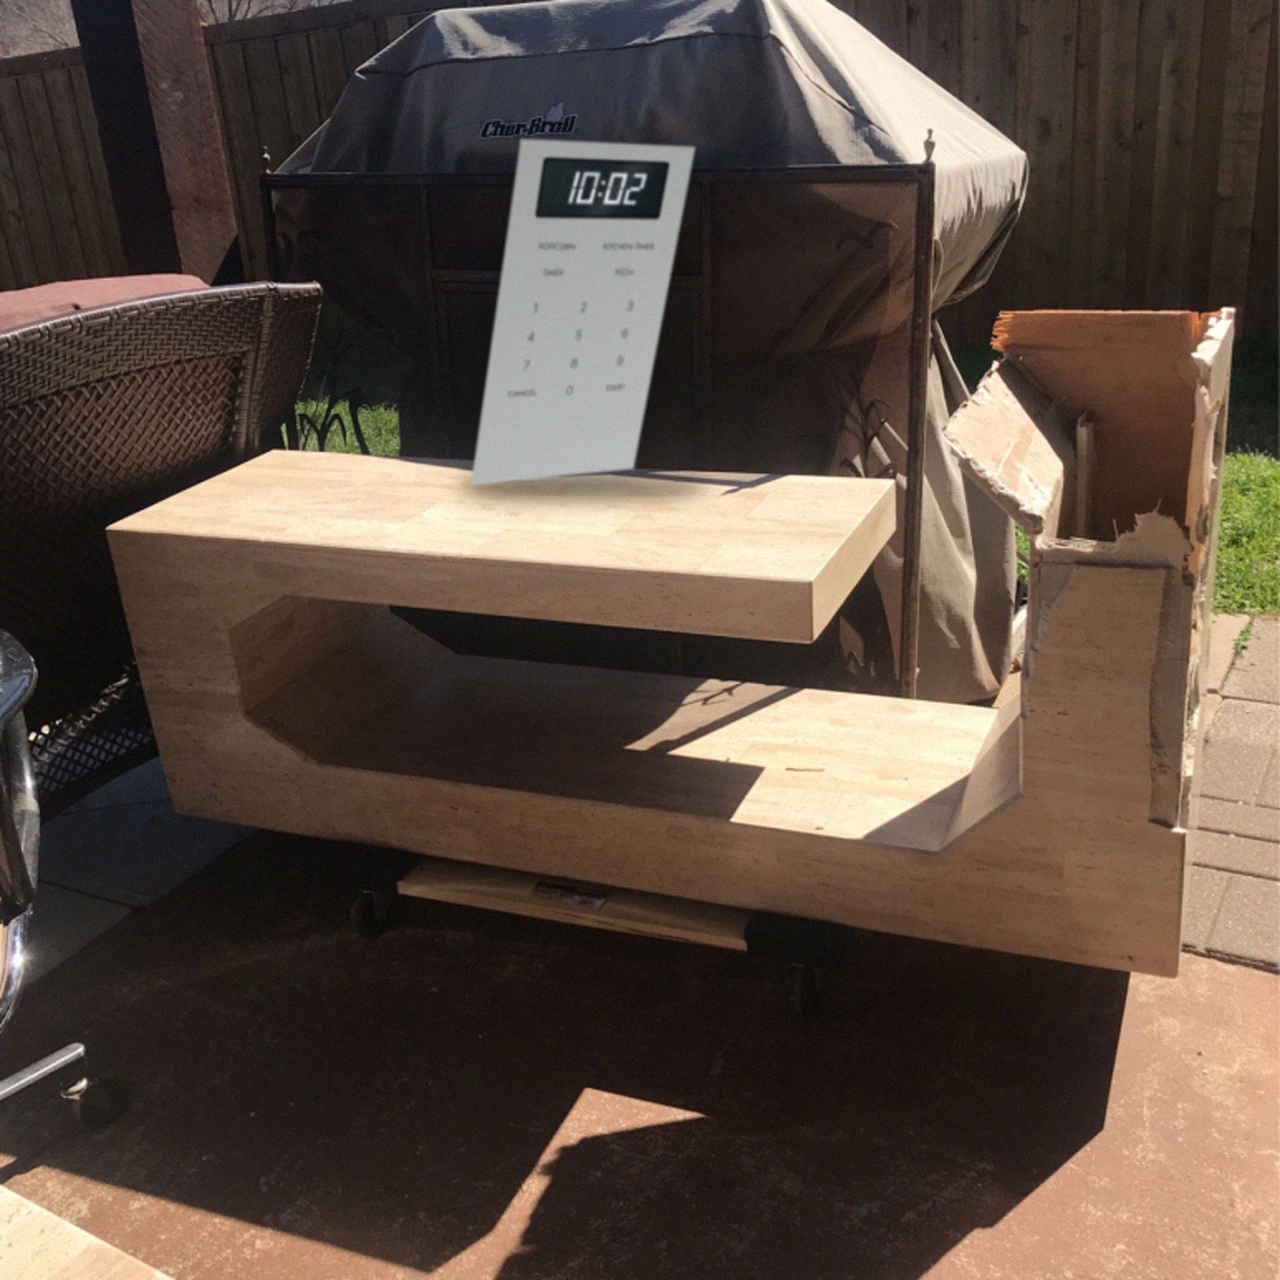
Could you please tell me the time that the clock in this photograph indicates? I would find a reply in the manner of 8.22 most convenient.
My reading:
10.02
